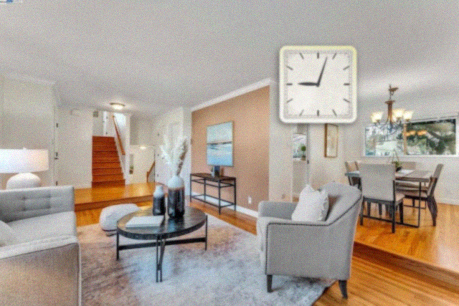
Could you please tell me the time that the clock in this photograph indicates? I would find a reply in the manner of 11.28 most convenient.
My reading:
9.03
